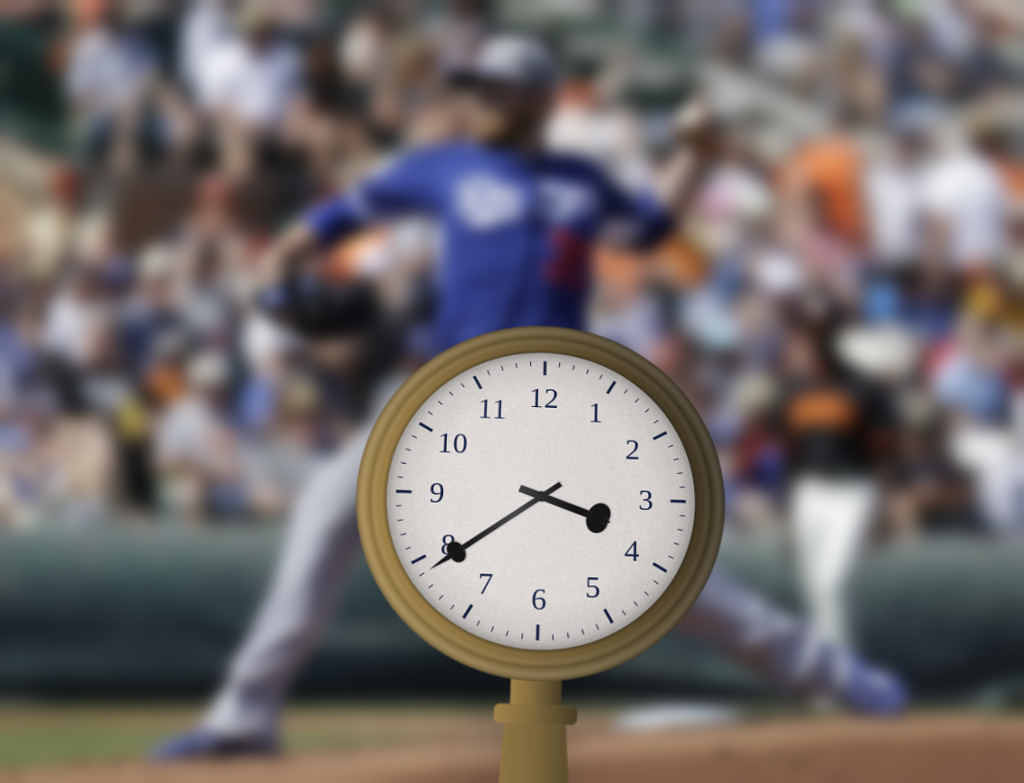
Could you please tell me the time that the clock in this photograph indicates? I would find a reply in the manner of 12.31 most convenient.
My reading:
3.39
